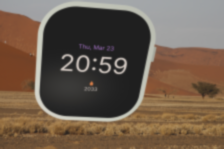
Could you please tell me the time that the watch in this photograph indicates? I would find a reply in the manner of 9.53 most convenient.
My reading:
20.59
